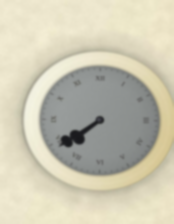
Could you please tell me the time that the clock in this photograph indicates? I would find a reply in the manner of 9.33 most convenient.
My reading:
7.39
